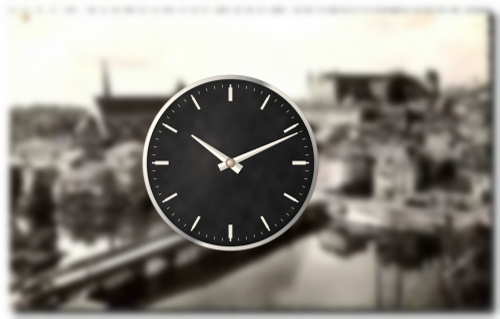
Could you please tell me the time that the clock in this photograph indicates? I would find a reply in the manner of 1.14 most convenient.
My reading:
10.11
